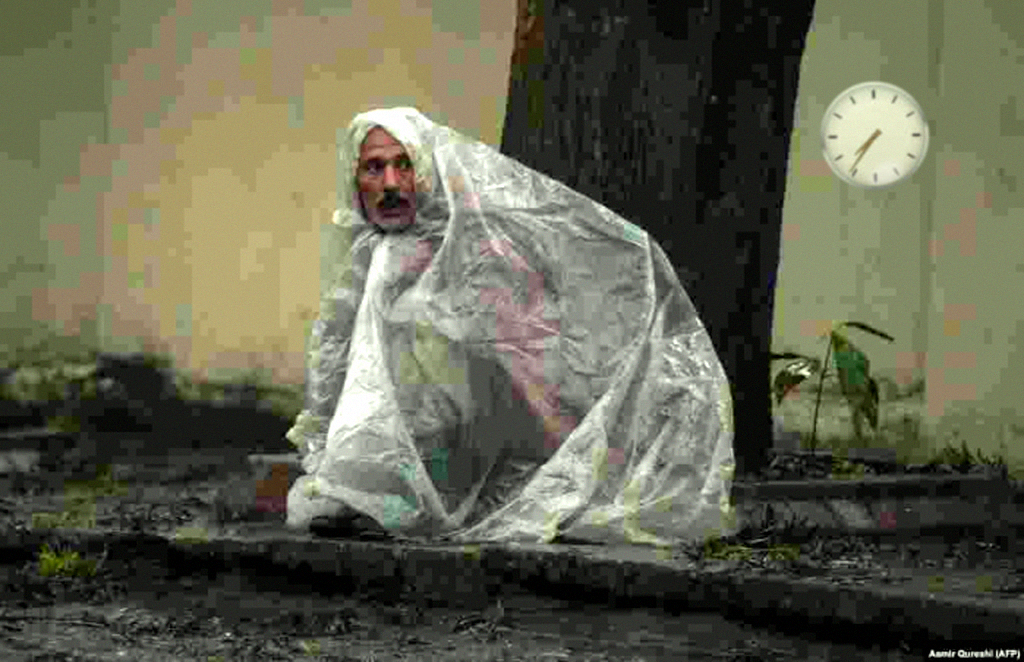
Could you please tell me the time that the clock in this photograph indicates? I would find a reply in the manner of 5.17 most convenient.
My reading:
7.36
